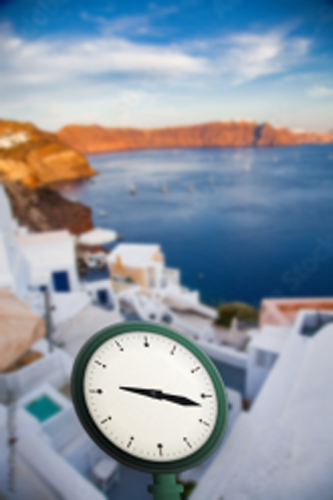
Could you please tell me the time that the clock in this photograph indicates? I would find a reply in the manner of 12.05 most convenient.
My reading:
9.17
